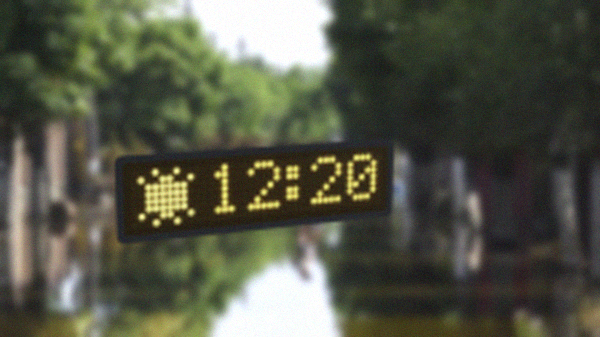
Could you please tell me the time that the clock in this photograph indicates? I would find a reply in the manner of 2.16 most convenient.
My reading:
12.20
